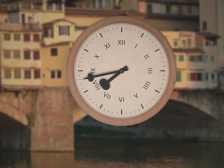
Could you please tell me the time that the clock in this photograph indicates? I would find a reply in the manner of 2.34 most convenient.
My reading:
7.43
